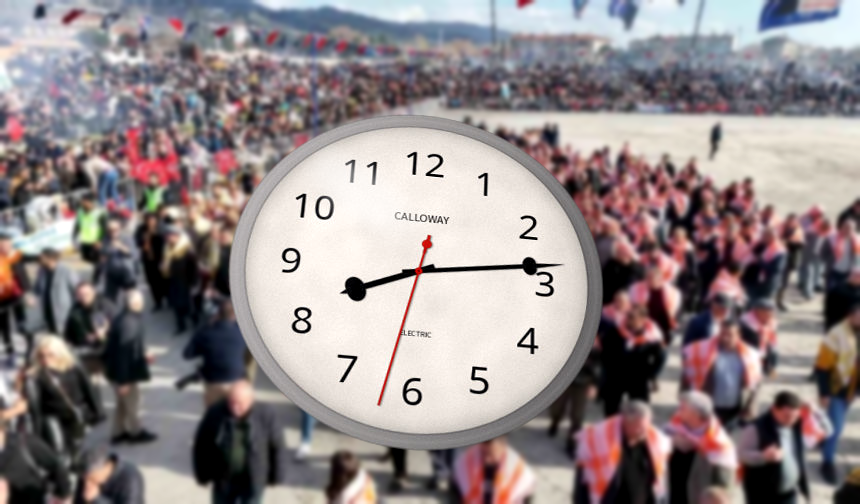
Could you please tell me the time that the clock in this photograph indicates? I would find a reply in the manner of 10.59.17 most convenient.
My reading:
8.13.32
